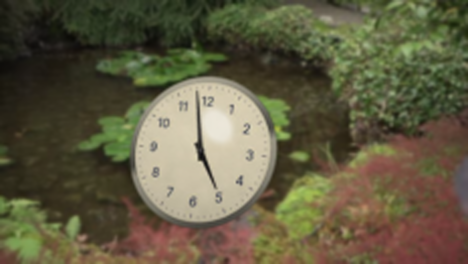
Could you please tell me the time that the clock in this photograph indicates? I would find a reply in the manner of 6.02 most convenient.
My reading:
4.58
